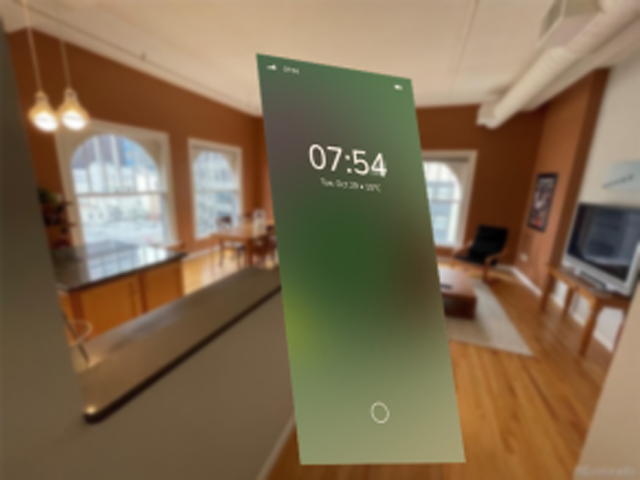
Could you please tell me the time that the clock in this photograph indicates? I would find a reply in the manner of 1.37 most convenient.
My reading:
7.54
